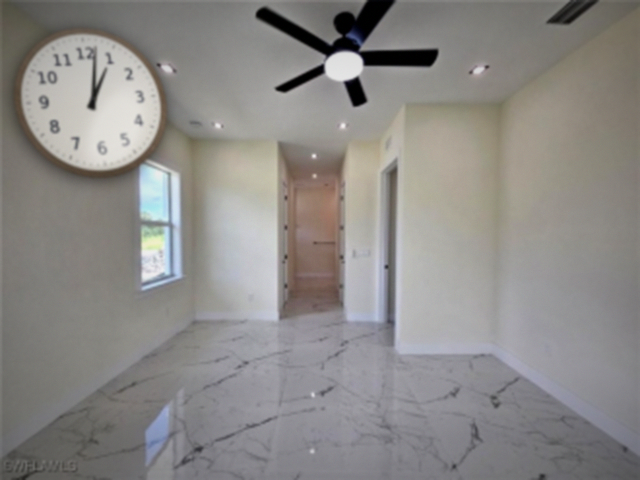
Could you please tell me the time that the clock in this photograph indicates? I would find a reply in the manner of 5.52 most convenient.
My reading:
1.02
